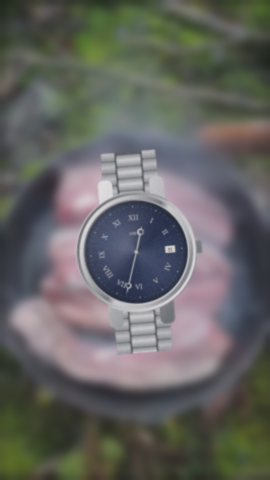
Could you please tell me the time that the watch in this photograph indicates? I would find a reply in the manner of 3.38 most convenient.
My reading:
12.33
